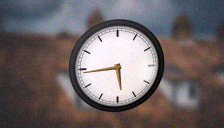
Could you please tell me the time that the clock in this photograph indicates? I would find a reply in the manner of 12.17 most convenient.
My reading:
5.44
